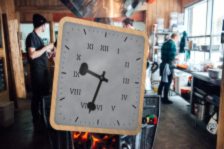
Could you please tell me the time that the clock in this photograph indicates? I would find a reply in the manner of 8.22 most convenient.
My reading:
9.33
